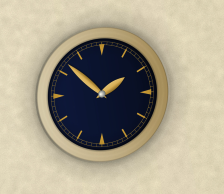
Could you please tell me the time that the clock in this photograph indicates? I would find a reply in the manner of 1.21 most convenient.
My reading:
1.52
